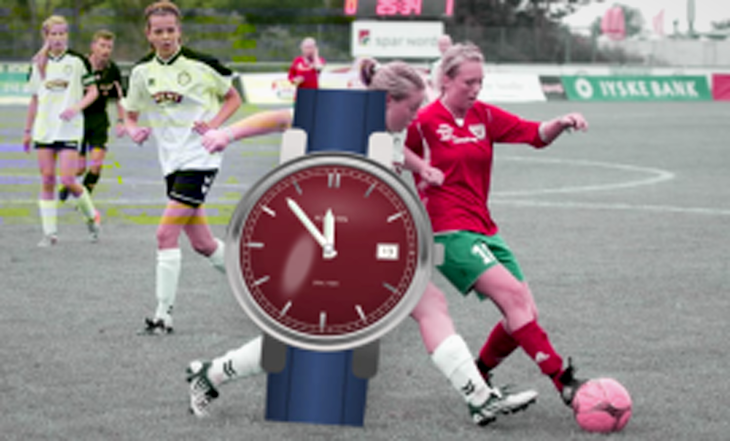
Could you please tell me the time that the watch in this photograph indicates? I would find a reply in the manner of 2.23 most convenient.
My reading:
11.53
